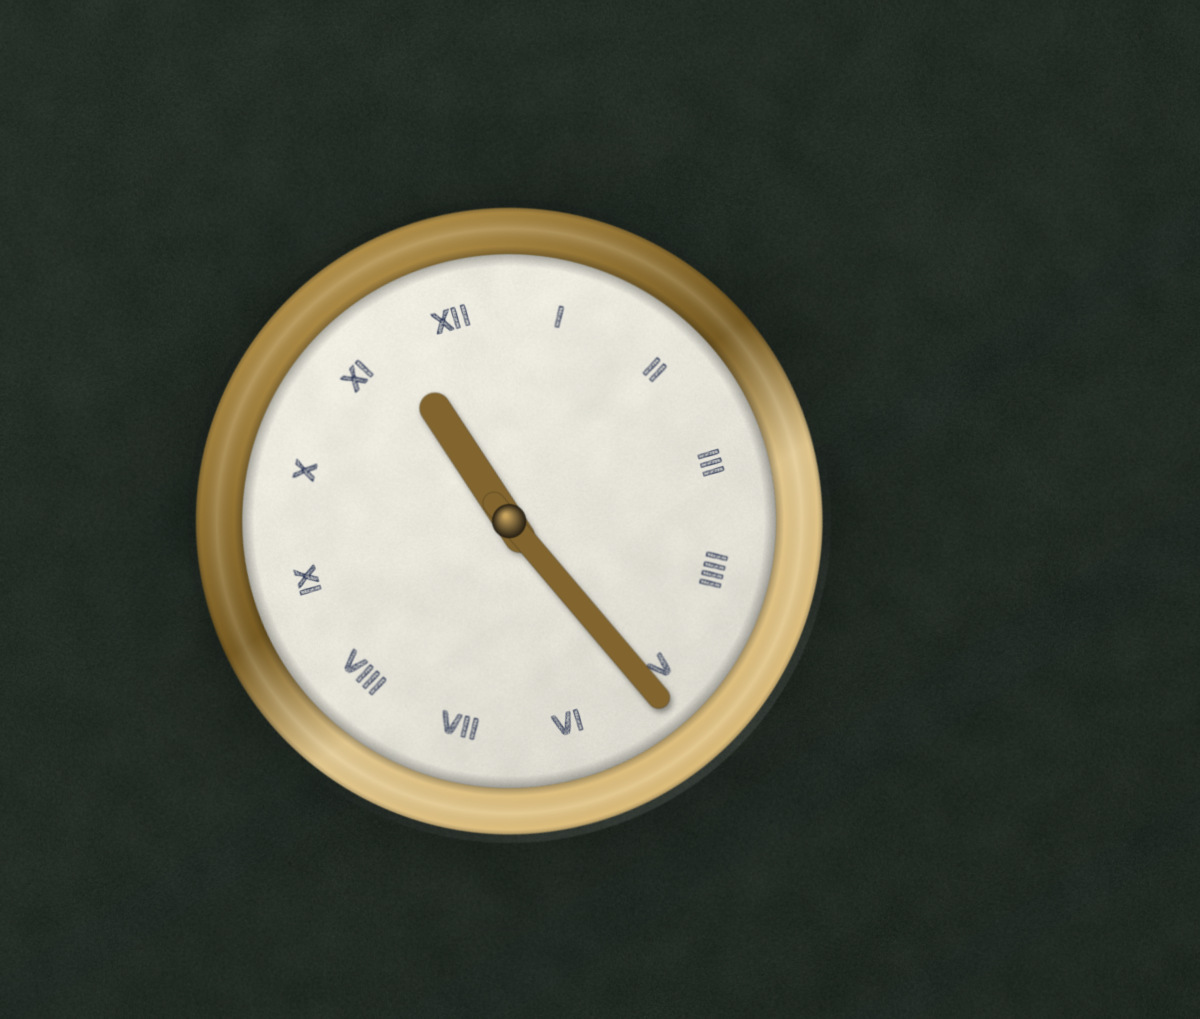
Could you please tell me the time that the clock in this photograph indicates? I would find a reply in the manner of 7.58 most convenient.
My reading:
11.26
